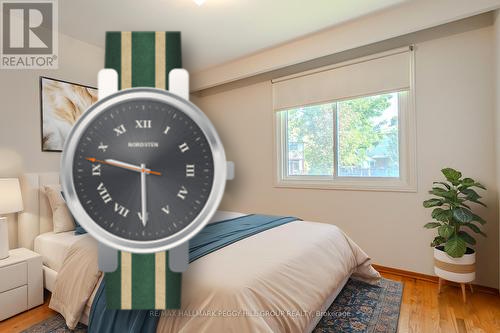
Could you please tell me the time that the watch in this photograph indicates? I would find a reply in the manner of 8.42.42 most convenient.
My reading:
9.29.47
